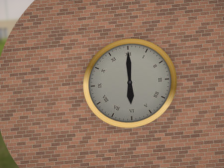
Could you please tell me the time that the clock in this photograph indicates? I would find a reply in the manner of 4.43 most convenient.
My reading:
6.00
